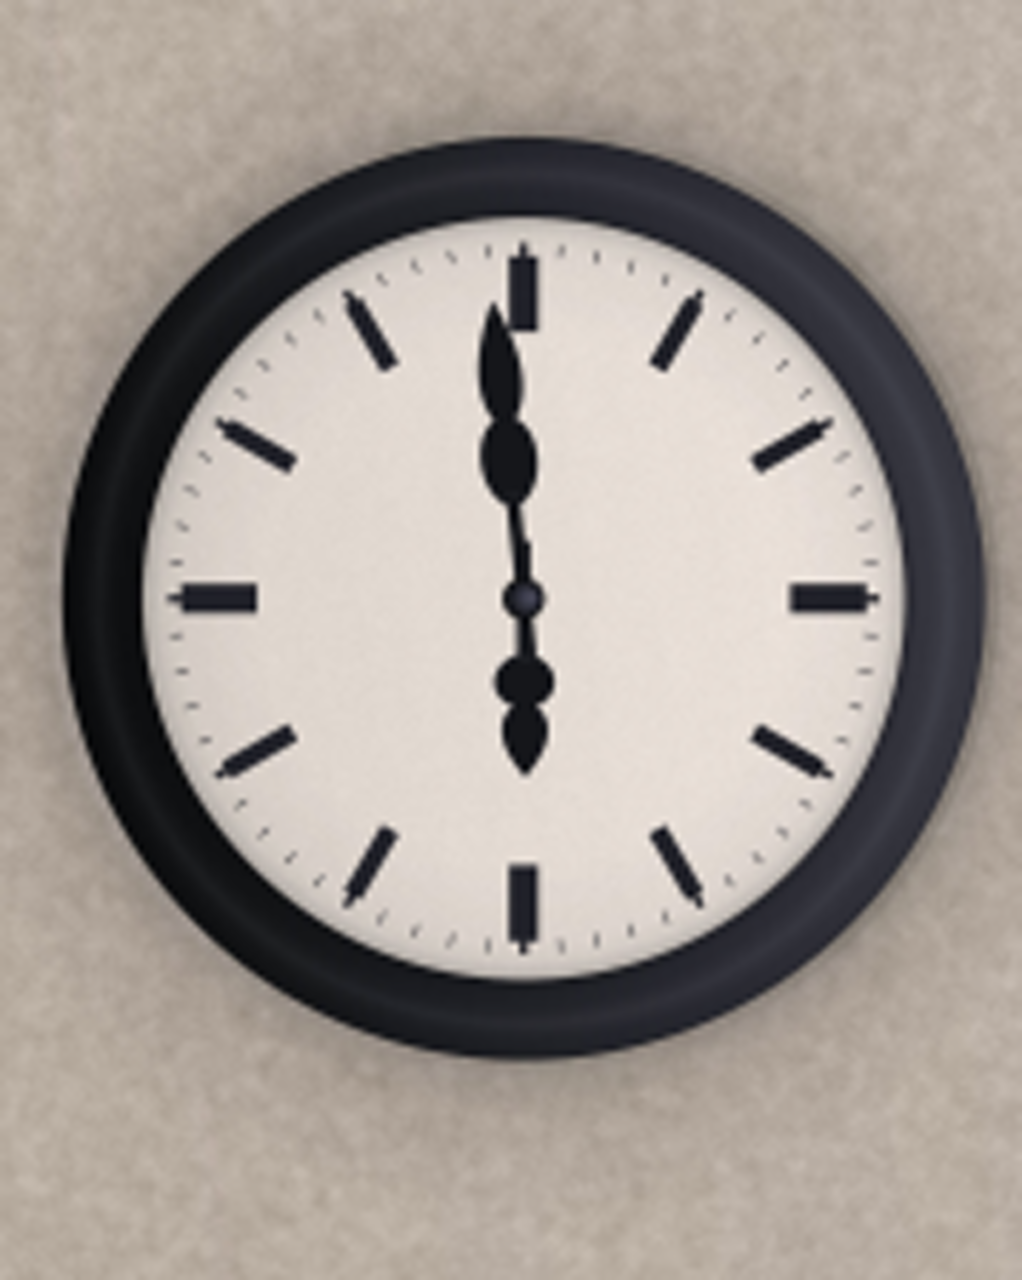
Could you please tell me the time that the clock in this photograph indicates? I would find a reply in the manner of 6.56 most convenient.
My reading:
5.59
